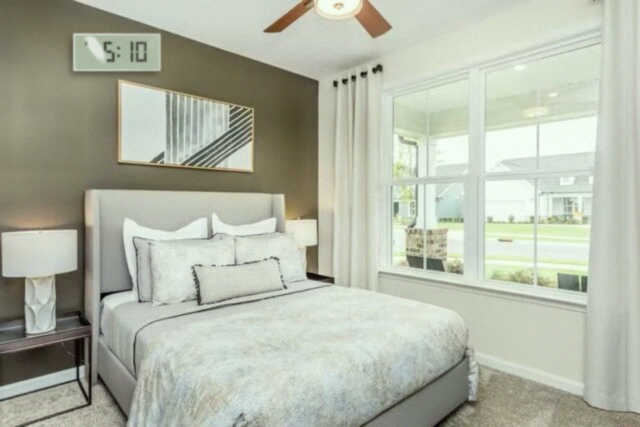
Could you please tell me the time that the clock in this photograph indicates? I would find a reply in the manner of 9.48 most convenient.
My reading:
5.10
